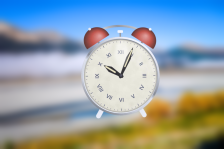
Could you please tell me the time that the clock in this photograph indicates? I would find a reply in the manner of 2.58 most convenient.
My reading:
10.04
